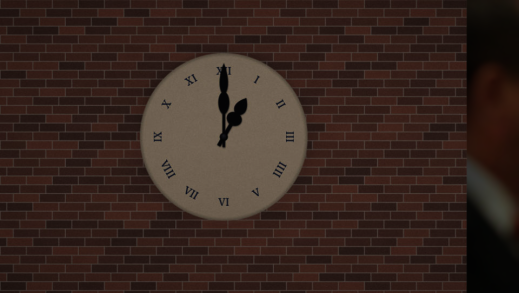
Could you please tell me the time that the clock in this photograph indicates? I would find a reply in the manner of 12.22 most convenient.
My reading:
1.00
